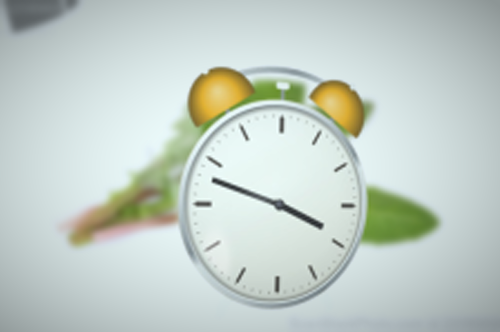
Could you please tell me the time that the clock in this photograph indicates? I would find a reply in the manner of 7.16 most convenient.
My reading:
3.48
